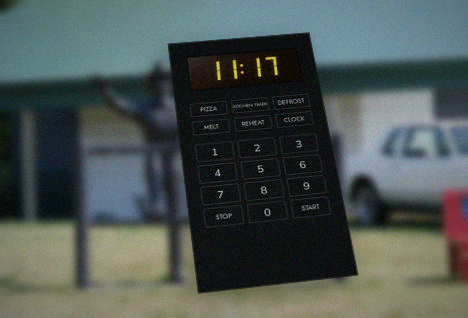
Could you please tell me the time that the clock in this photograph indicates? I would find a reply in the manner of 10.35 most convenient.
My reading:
11.17
